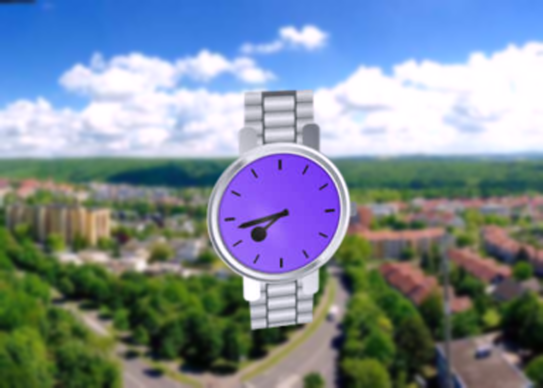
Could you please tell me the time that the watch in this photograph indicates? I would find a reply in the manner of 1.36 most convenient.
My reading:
7.43
